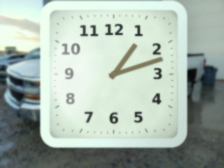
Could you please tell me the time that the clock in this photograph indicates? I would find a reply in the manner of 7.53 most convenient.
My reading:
1.12
